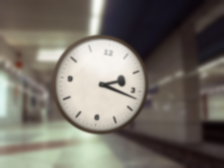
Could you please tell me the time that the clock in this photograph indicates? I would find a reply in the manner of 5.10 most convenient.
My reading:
2.17
